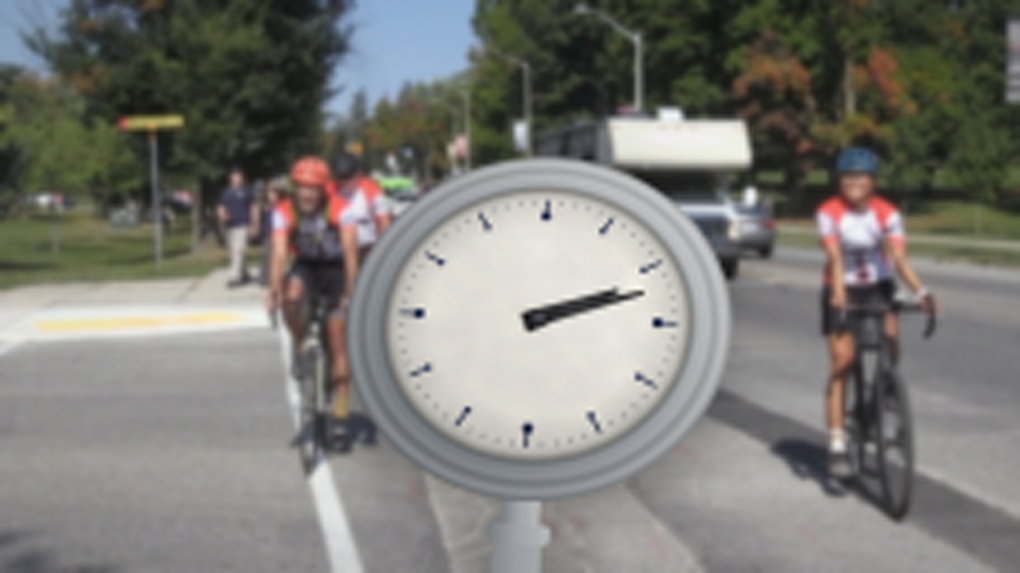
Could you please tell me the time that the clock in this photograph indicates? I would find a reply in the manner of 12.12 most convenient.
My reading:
2.12
